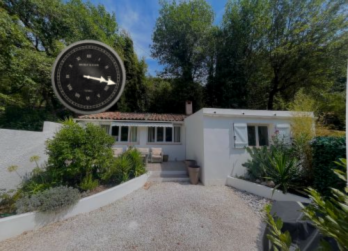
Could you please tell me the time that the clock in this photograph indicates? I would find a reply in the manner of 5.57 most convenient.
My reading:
3.17
